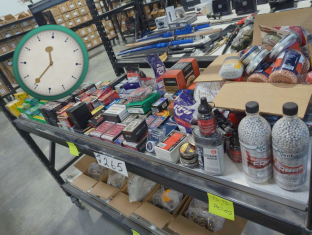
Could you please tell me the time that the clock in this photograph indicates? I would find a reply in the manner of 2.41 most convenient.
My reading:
11.36
